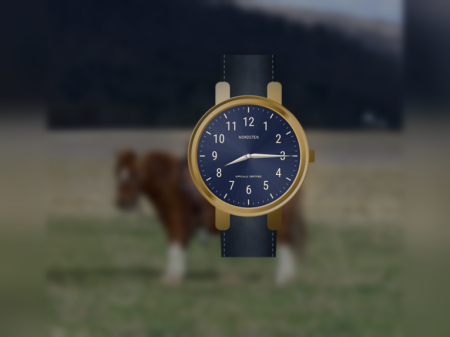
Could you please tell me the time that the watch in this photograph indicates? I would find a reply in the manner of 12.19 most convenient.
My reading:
8.15
